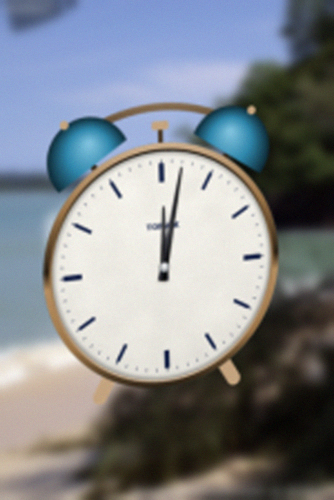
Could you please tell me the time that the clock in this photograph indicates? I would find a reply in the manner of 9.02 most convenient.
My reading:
12.02
